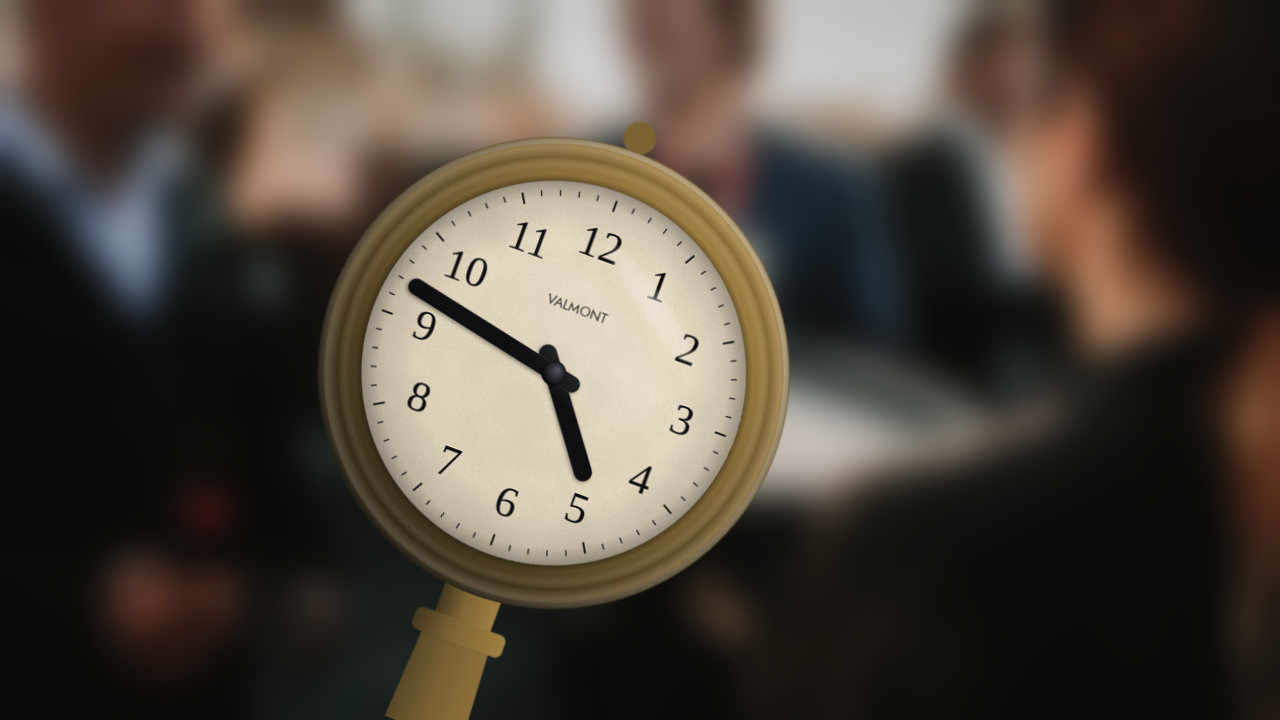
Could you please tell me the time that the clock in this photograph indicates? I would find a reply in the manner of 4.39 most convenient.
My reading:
4.47
